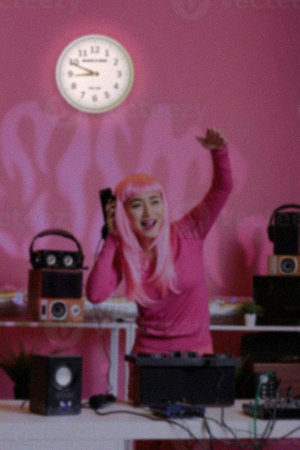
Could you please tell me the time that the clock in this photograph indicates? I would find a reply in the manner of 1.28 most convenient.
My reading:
8.49
